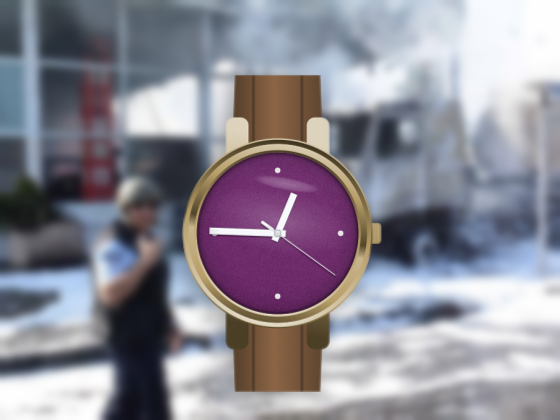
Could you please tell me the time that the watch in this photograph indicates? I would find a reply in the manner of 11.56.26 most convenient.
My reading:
12.45.21
